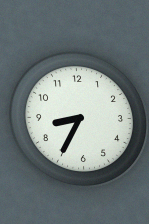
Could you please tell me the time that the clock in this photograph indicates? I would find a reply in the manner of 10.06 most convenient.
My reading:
8.35
